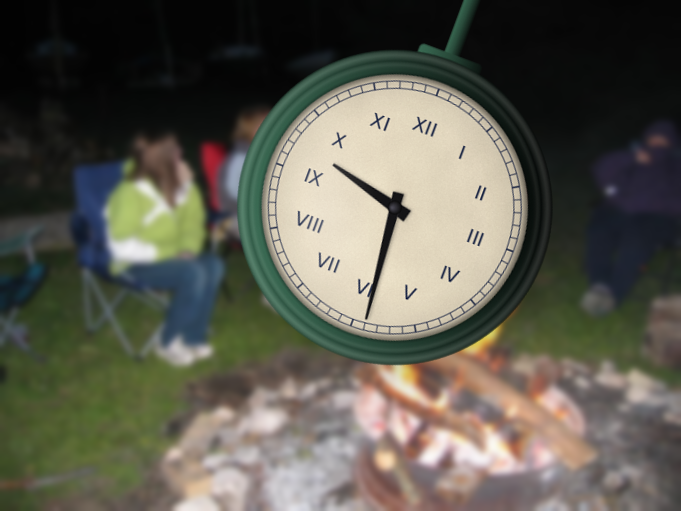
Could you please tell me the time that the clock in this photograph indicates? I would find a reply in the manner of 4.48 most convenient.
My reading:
9.29
